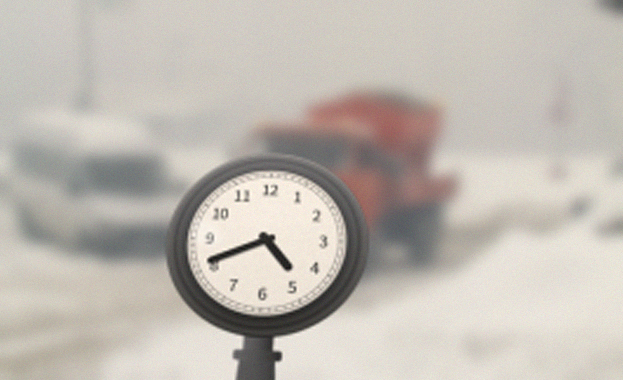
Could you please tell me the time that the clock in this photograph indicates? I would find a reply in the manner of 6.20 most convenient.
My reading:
4.41
